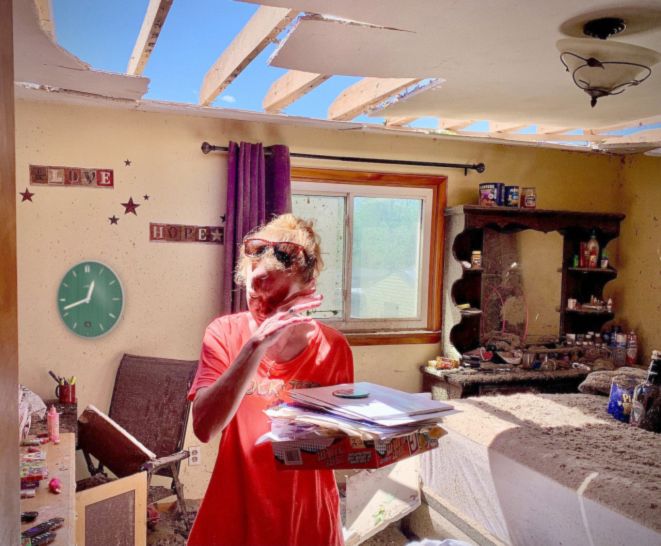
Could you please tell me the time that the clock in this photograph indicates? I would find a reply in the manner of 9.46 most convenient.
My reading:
12.42
